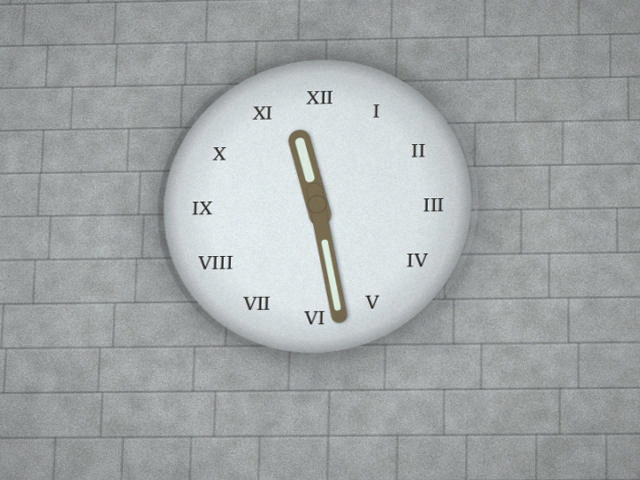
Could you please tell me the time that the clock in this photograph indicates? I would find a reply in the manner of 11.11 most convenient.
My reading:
11.28
